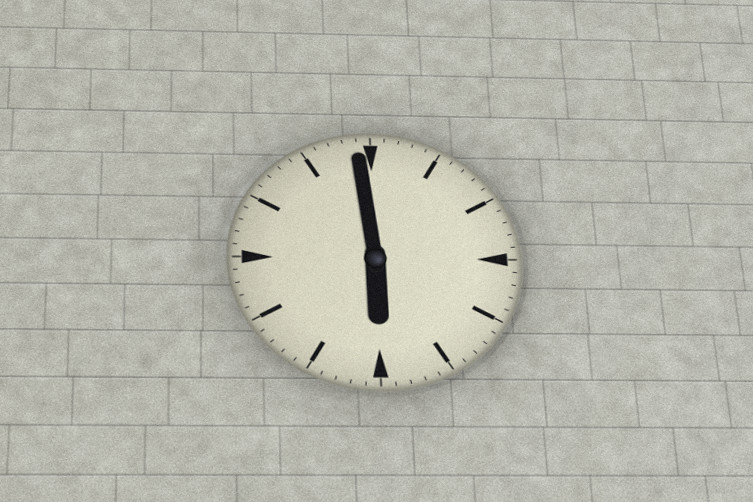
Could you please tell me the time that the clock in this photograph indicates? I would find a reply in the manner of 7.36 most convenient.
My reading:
5.59
